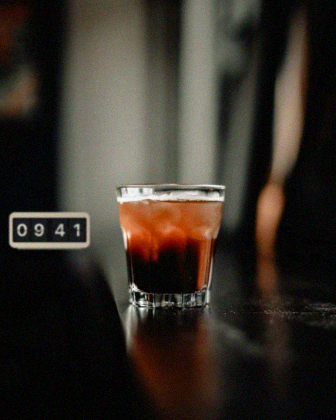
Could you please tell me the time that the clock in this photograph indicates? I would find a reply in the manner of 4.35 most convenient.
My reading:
9.41
